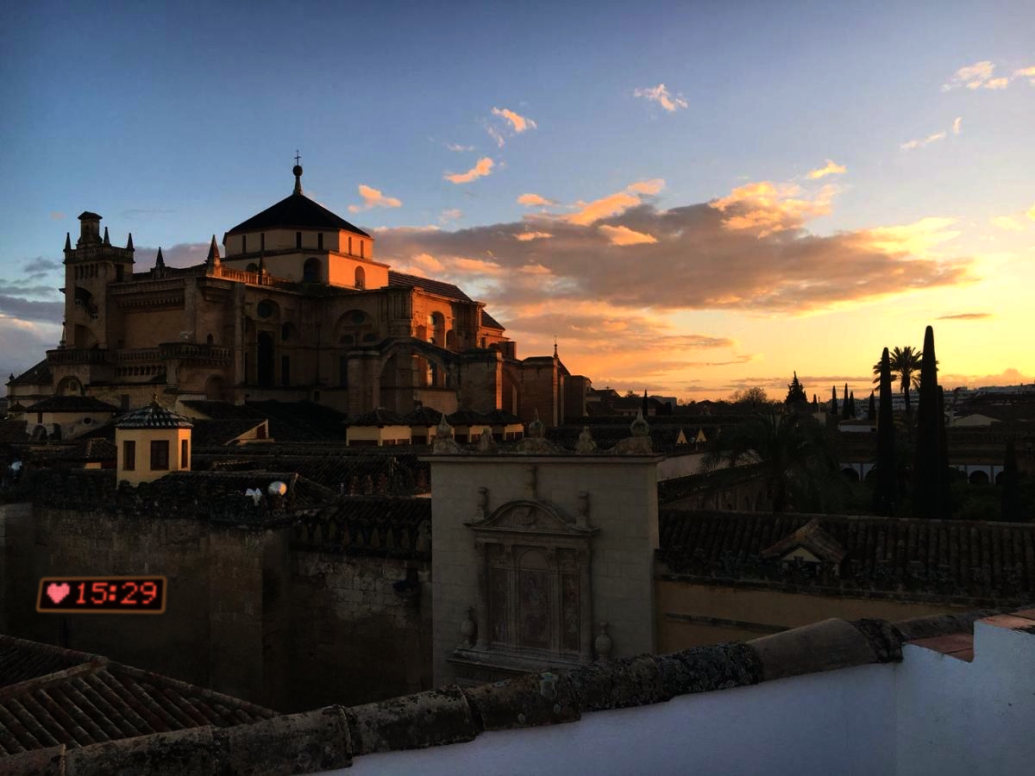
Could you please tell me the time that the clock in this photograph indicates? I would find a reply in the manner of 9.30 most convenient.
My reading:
15.29
